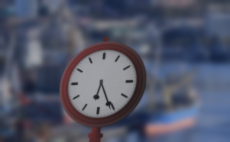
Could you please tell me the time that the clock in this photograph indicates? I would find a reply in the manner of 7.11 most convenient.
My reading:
6.26
